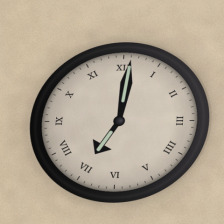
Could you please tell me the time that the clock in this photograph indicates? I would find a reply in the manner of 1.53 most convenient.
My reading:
7.01
